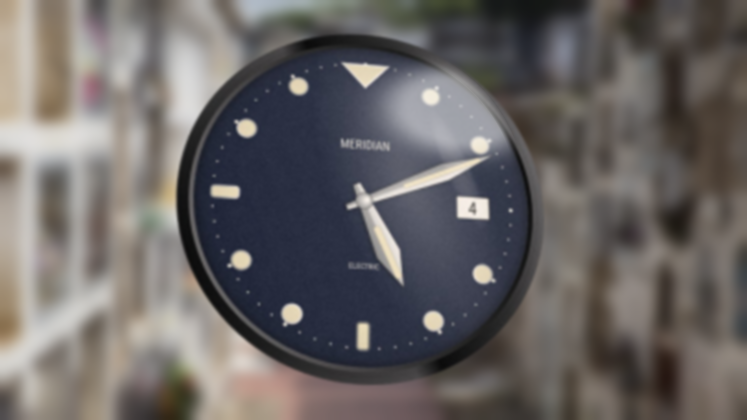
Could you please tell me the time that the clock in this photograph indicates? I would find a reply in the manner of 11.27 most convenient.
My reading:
5.11
